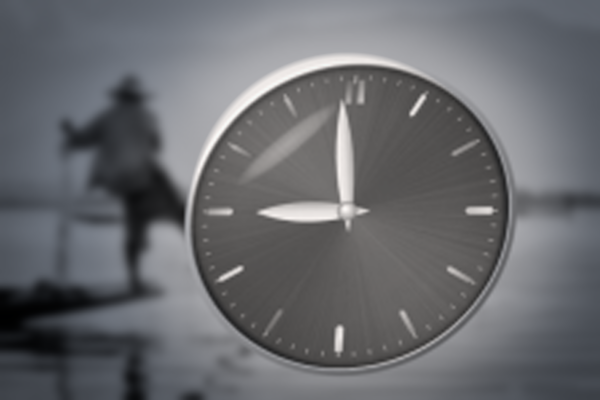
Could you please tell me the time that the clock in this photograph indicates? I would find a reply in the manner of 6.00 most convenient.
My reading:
8.59
